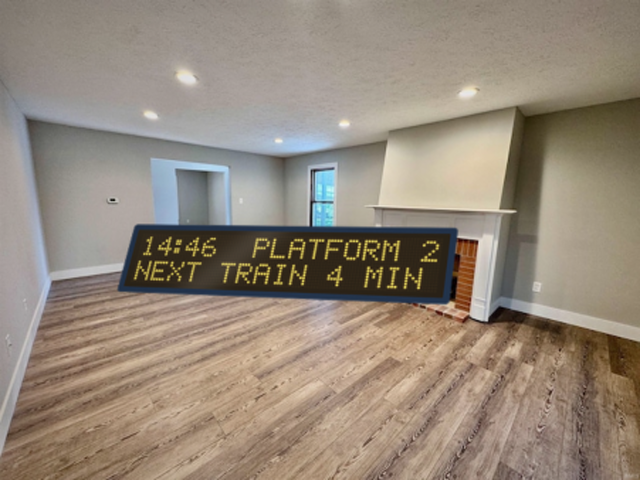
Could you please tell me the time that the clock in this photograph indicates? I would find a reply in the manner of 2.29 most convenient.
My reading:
14.46
